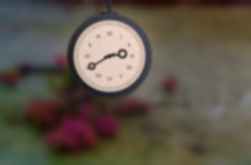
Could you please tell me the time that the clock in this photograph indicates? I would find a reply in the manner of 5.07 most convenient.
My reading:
2.40
